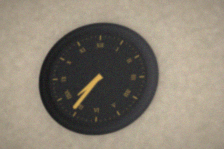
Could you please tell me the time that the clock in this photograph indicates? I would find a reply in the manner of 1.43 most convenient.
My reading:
7.36
